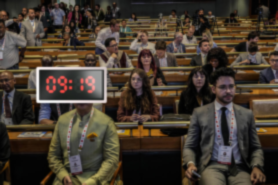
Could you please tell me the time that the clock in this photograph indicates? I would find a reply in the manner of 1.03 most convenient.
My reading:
9.19
